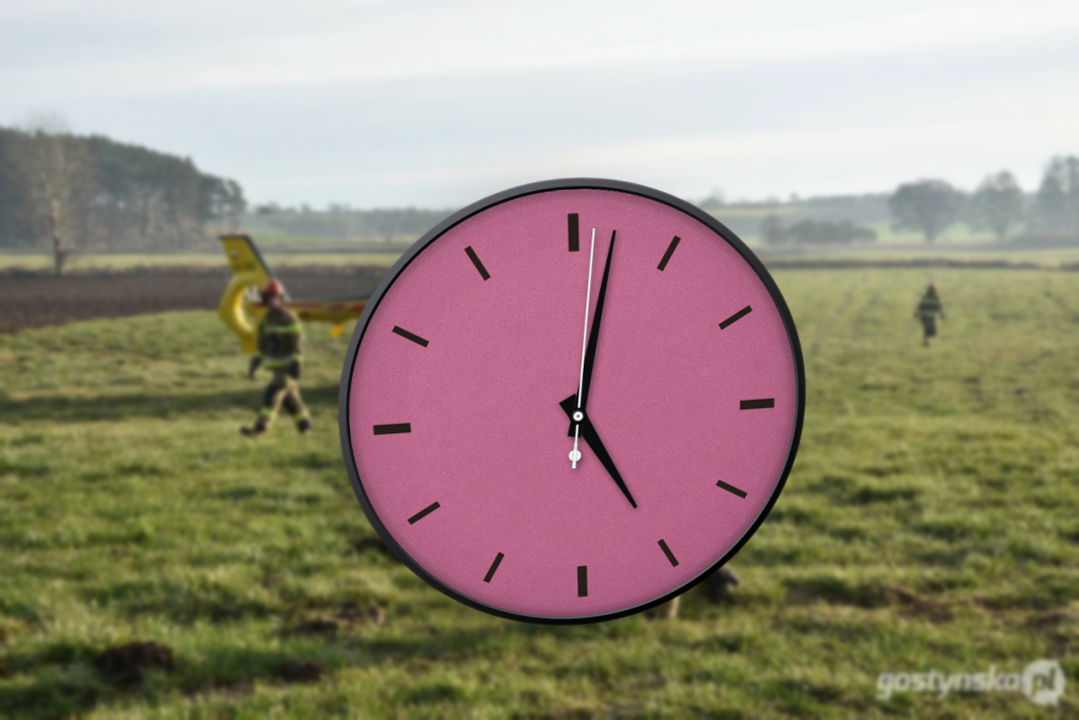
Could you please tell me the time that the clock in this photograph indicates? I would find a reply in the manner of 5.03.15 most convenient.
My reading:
5.02.01
